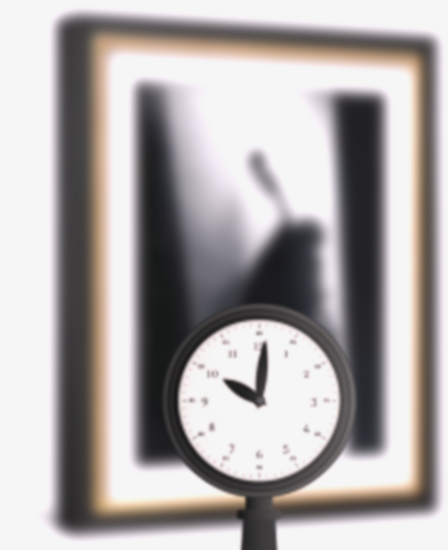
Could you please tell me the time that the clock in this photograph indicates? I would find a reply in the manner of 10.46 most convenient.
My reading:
10.01
